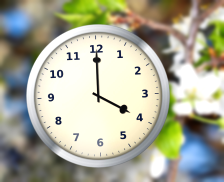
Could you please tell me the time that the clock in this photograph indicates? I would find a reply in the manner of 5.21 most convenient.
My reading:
4.00
